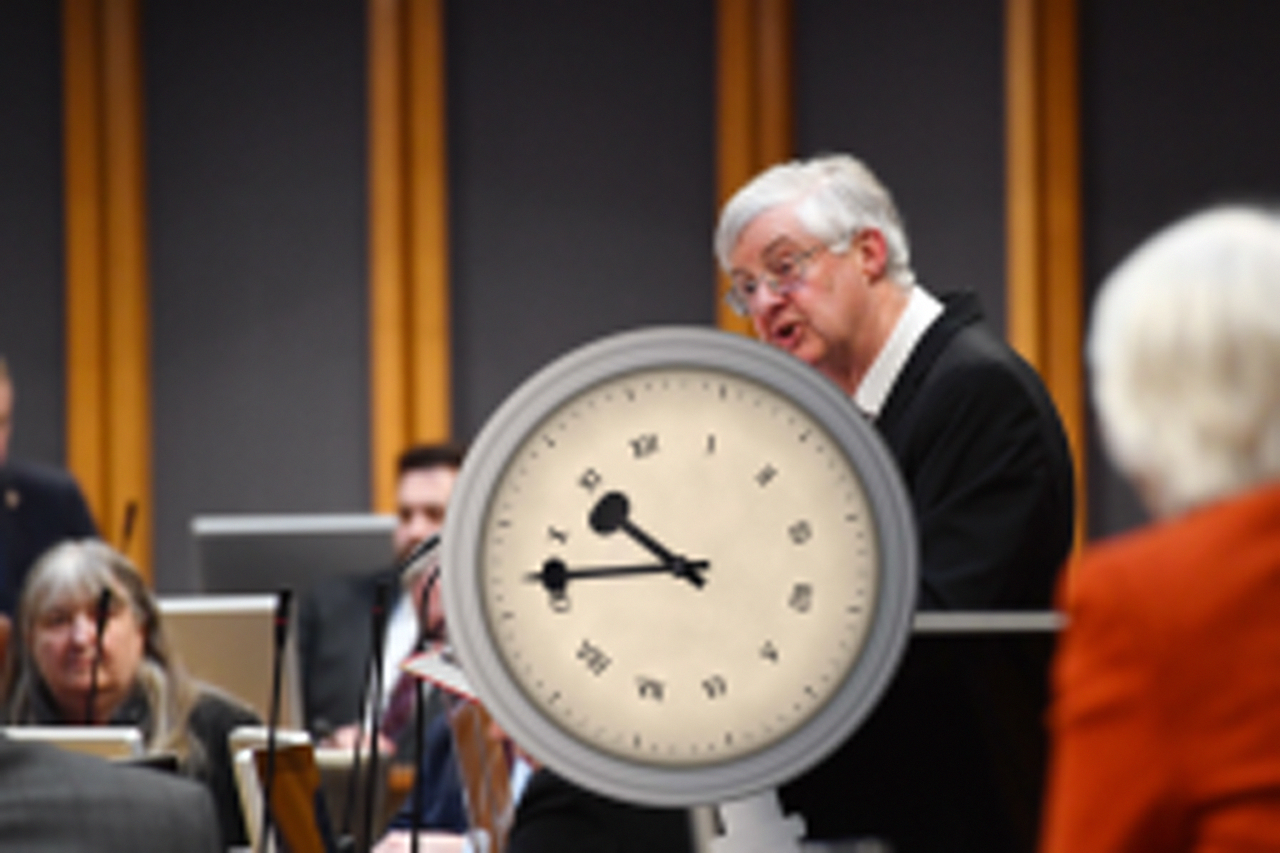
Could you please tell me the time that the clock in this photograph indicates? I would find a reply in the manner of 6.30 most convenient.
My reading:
10.47
